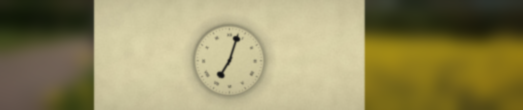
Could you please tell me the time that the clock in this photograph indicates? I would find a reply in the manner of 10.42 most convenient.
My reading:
7.03
